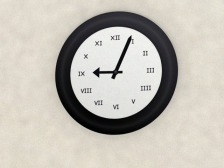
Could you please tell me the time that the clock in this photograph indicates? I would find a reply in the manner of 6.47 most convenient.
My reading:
9.04
